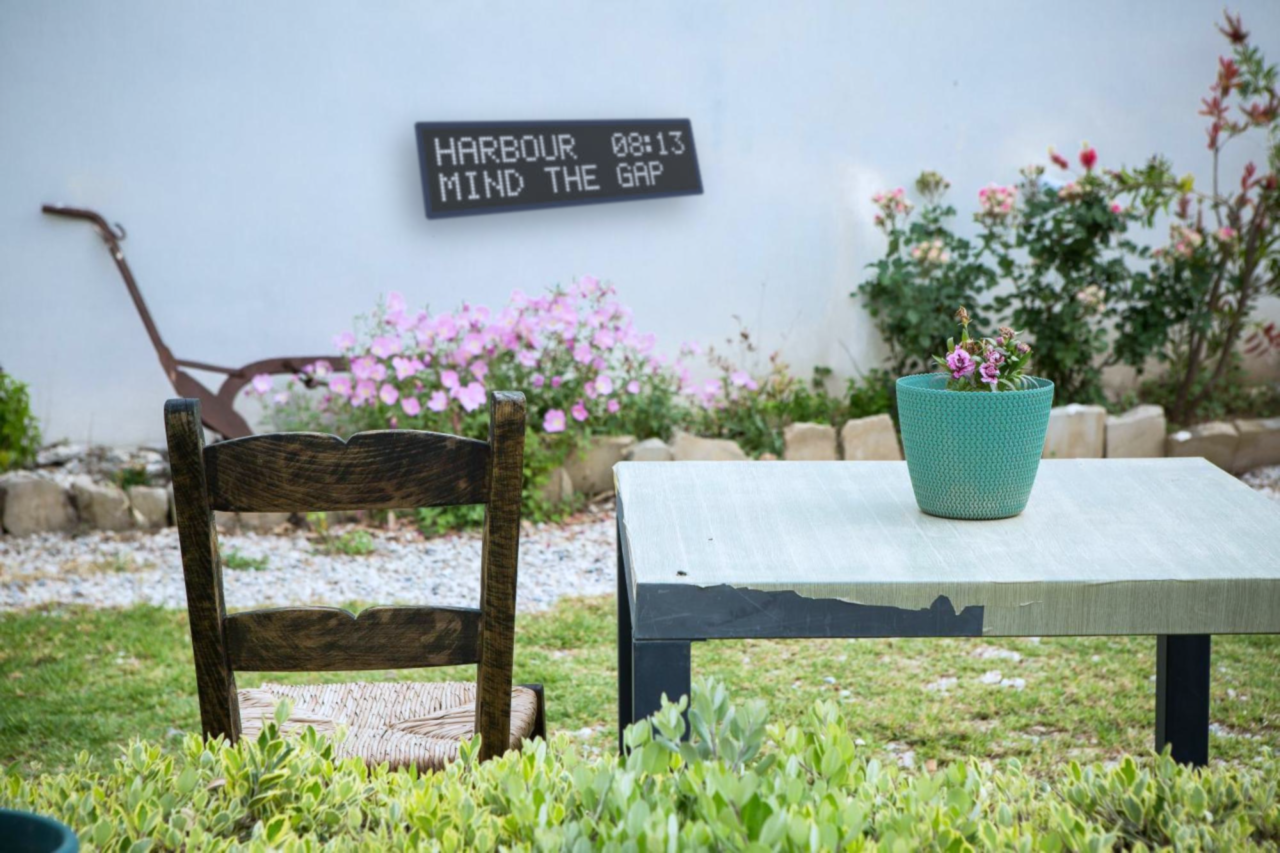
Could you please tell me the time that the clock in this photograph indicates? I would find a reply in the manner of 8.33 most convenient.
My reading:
8.13
